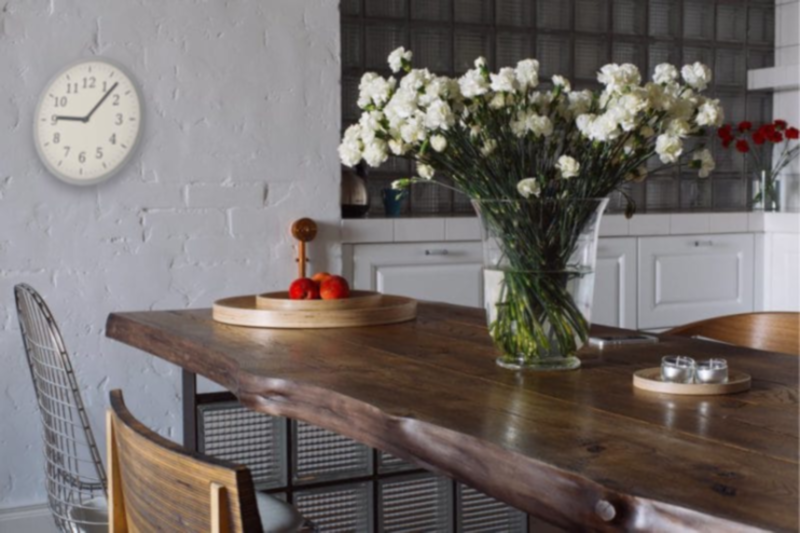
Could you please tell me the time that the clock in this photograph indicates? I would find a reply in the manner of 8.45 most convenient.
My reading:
9.07
